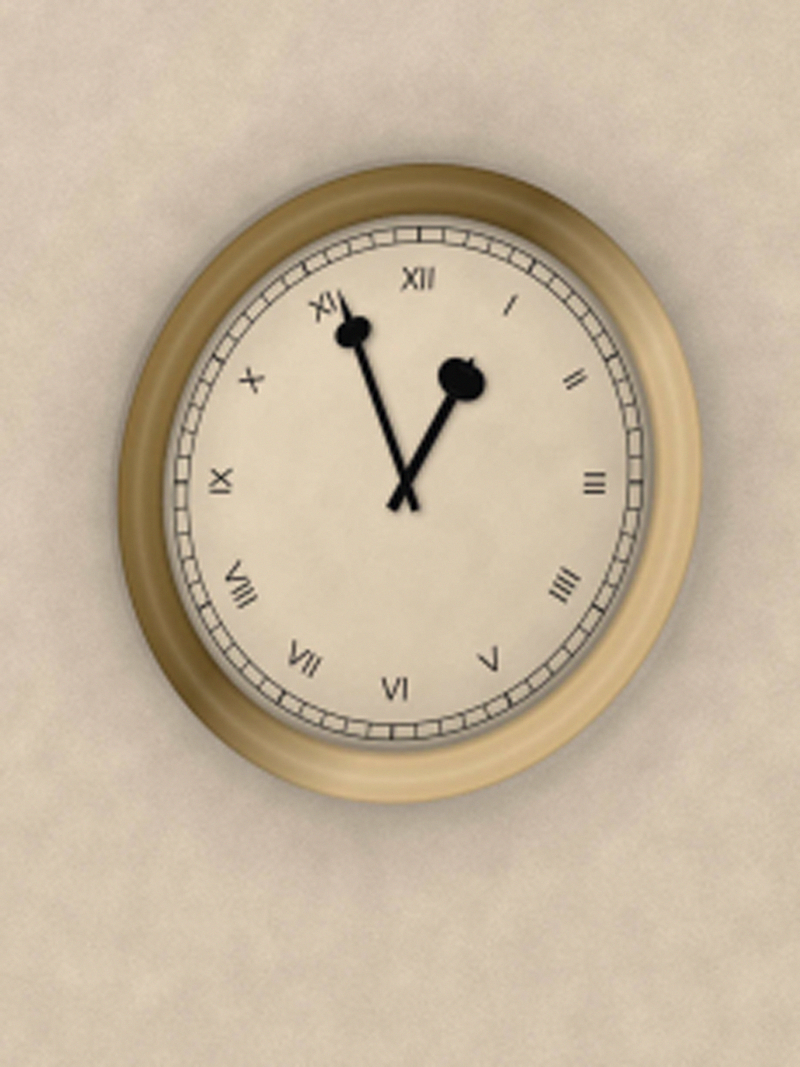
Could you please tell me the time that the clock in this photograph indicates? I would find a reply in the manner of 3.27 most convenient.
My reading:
12.56
